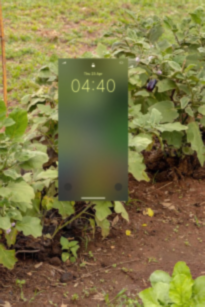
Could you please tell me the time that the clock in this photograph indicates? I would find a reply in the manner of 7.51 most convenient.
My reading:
4.40
